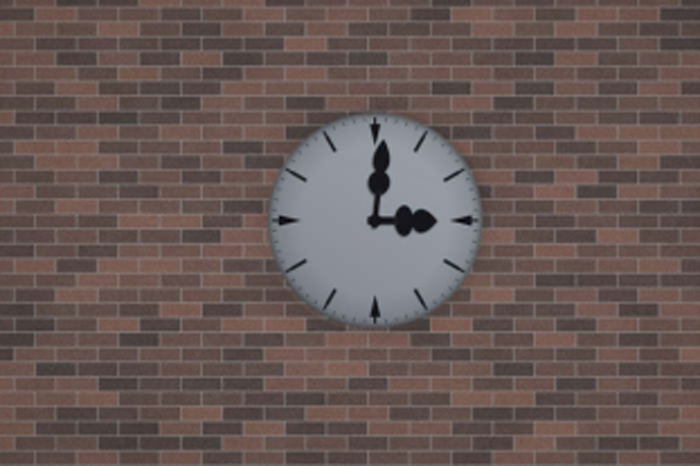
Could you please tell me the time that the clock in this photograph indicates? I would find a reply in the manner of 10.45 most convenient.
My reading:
3.01
